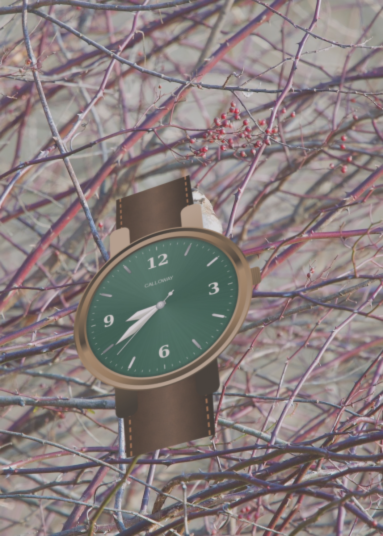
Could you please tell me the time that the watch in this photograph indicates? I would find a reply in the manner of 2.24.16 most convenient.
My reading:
8.39.38
